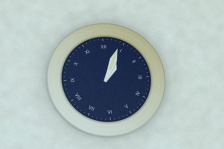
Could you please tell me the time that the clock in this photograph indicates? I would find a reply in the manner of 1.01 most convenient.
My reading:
1.04
